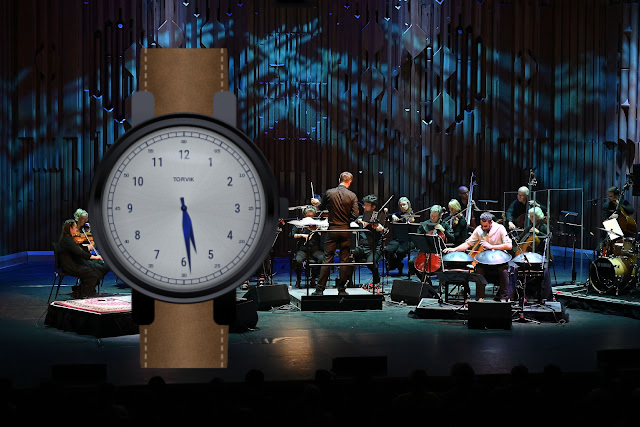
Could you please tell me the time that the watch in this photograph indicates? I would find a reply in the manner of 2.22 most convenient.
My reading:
5.29
